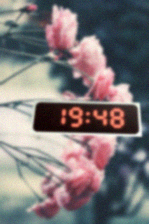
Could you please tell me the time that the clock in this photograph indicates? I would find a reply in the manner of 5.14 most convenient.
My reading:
19.48
